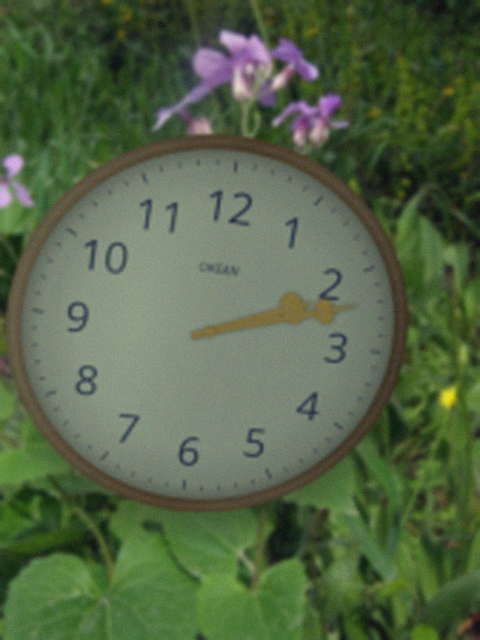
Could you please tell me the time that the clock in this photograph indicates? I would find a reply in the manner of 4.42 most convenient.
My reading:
2.12
